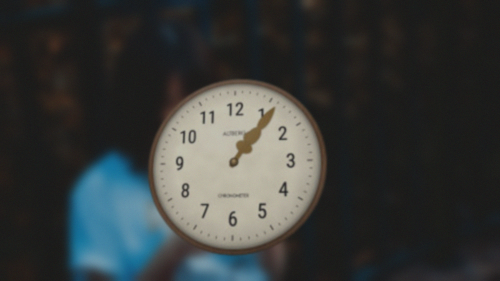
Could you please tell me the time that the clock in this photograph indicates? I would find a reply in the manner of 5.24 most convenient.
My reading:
1.06
